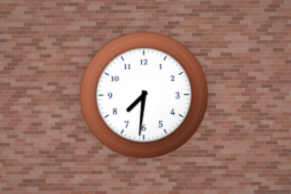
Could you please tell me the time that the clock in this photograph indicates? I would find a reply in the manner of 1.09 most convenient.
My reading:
7.31
